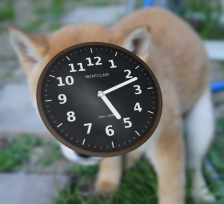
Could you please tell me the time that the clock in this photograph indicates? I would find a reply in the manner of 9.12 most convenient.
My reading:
5.12
